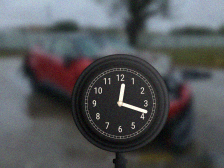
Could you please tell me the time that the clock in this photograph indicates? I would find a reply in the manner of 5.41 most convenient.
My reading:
12.18
